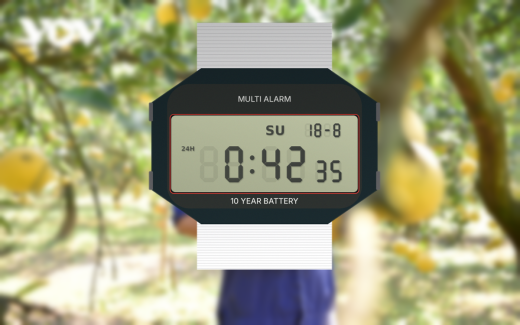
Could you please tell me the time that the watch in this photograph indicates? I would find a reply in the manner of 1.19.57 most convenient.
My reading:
0.42.35
